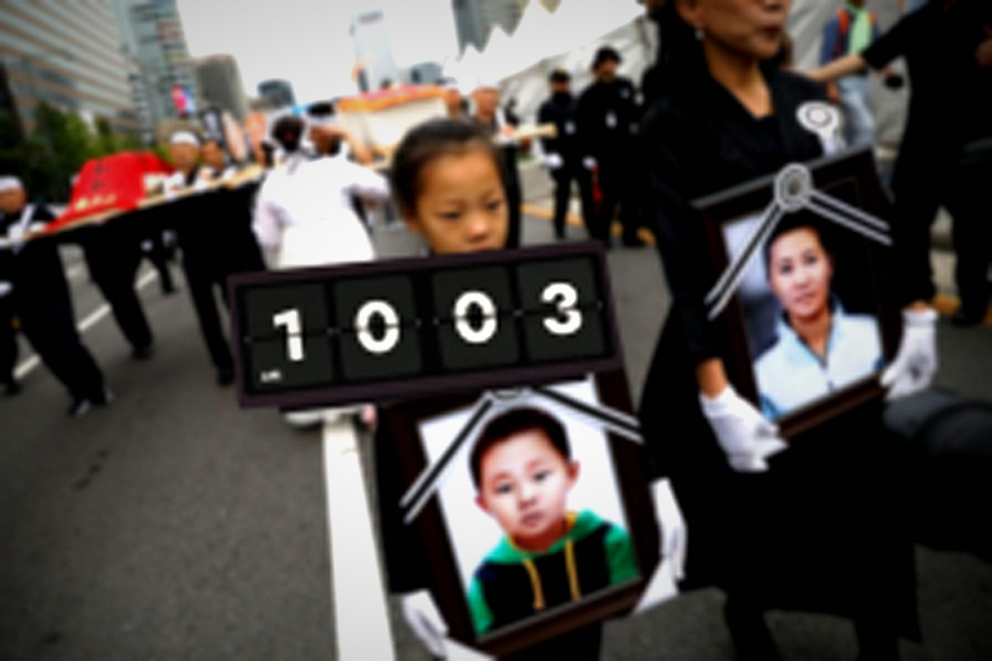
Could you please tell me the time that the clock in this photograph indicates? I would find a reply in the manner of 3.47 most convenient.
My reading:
10.03
